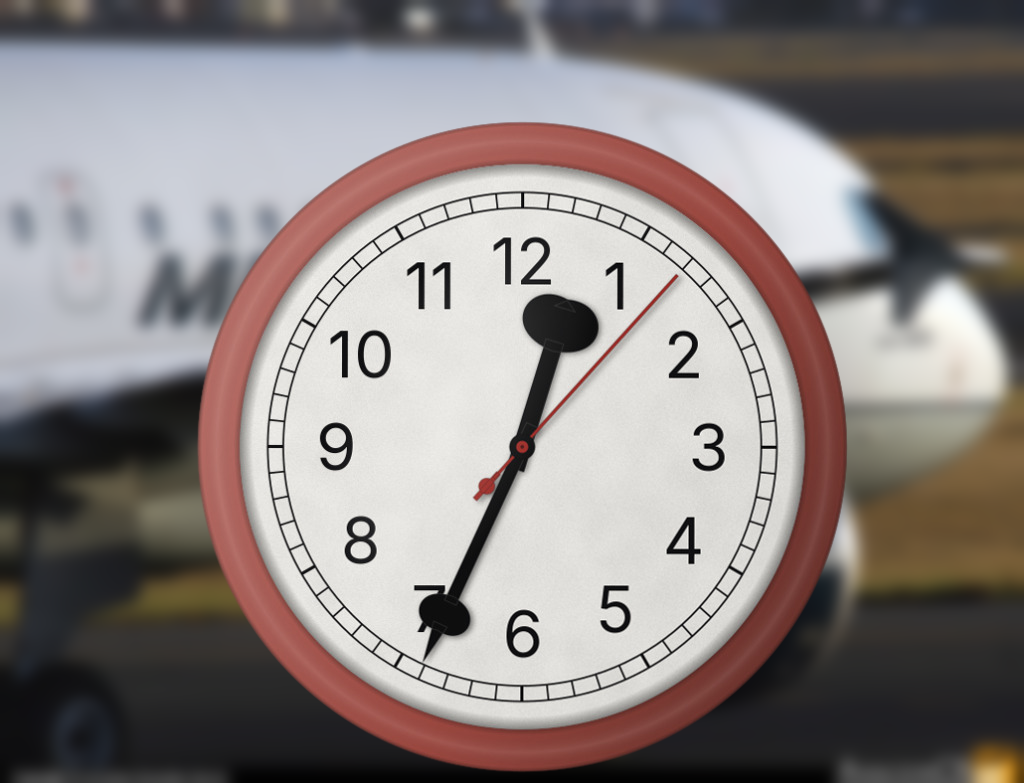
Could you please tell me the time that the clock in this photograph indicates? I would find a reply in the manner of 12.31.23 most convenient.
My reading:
12.34.07
